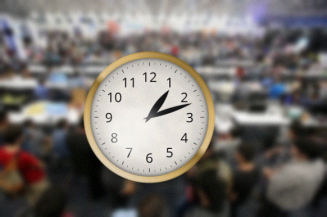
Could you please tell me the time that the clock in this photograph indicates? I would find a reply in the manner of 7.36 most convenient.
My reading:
1.12
